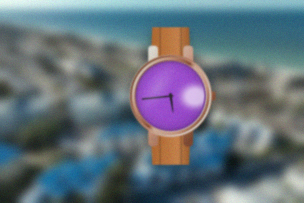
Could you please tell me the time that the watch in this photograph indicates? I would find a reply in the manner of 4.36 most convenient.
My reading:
5.44
